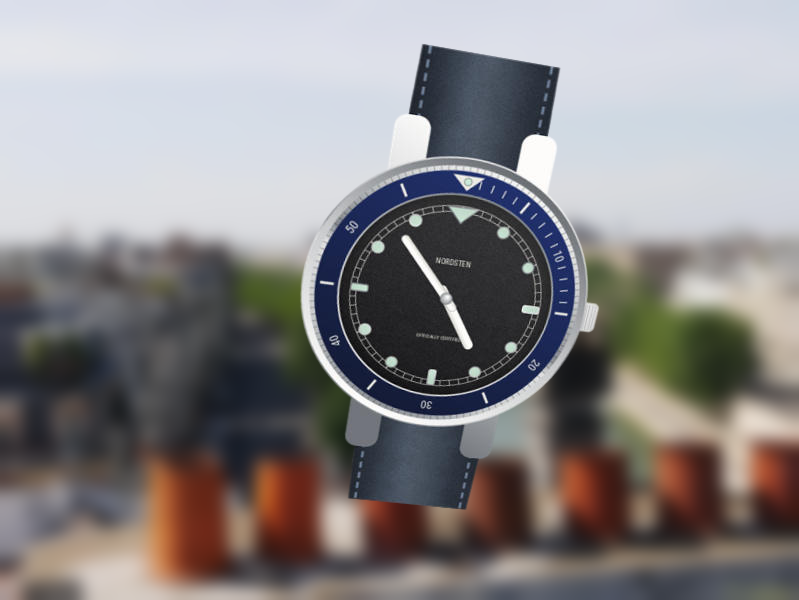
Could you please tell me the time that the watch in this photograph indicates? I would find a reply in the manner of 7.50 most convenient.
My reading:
4.53
